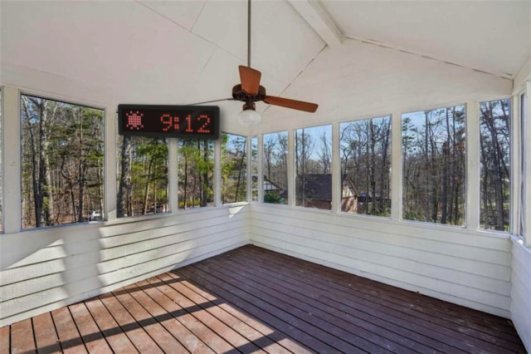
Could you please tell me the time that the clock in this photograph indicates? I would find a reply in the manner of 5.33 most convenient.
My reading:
9.12
